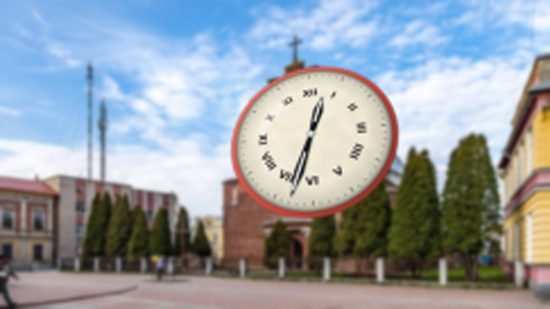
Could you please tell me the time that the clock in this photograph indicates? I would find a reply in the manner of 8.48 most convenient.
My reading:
12.33
